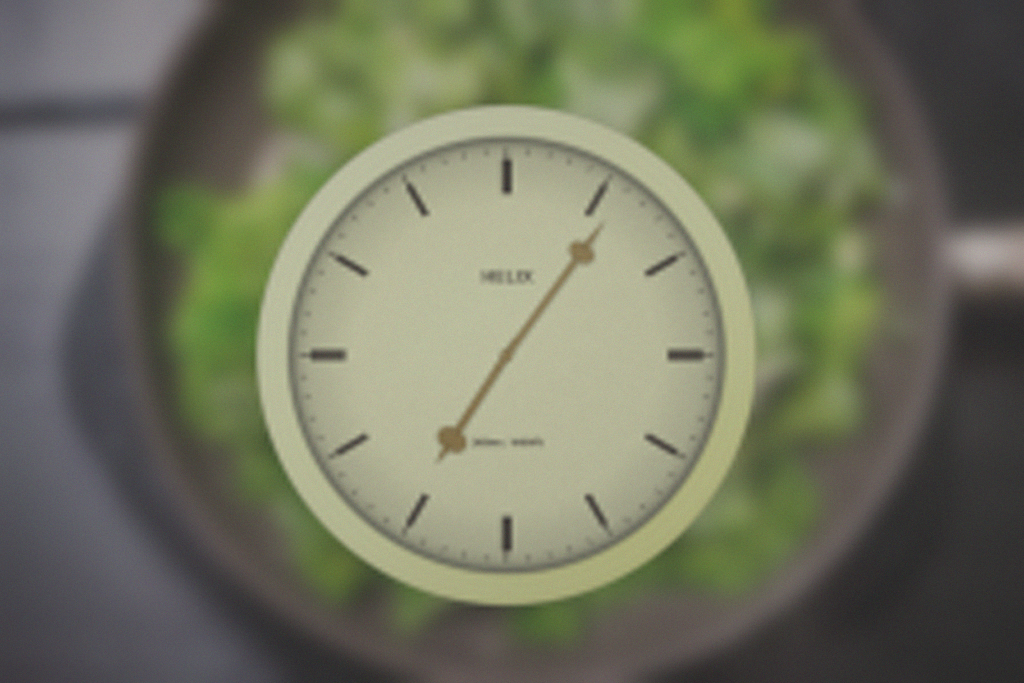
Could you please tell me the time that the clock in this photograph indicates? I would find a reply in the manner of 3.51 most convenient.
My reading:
7.06
